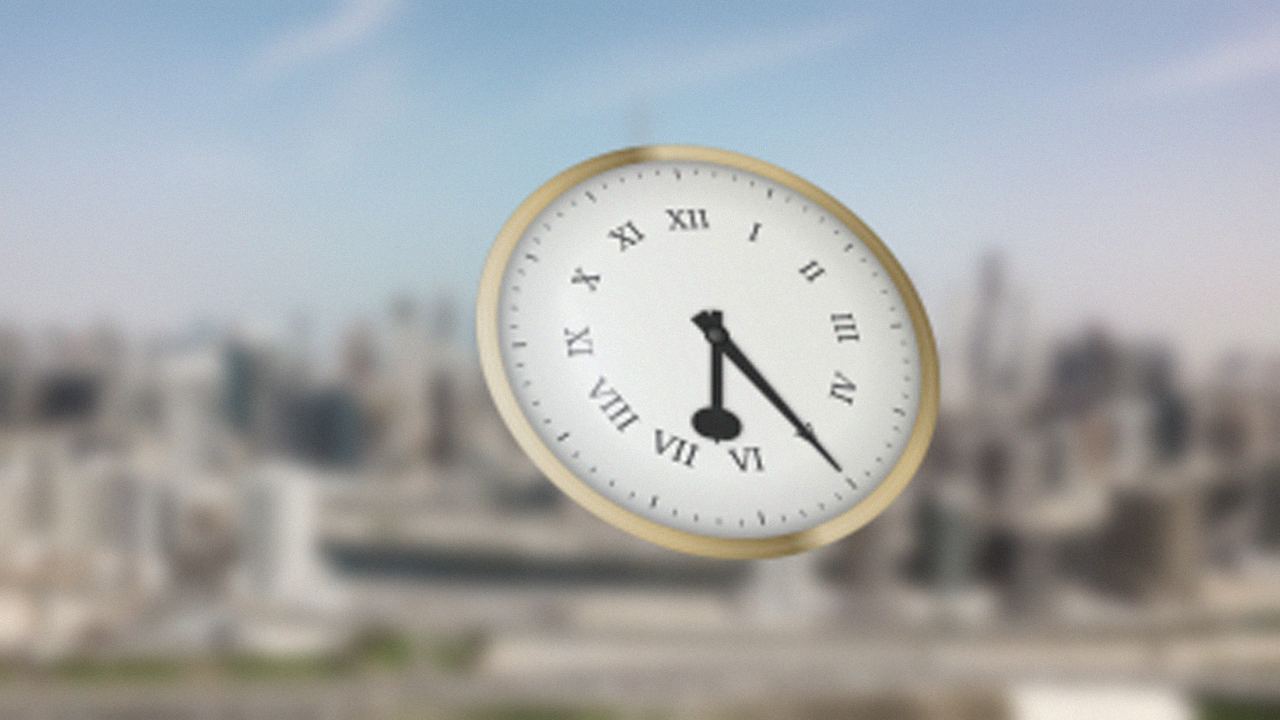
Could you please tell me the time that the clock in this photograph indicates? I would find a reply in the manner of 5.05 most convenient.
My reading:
6.25
